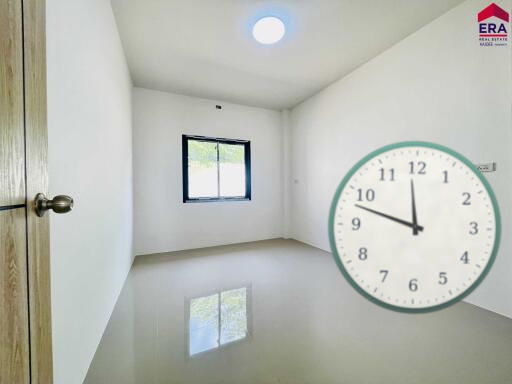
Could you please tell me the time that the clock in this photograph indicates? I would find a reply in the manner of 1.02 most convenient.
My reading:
11.48
